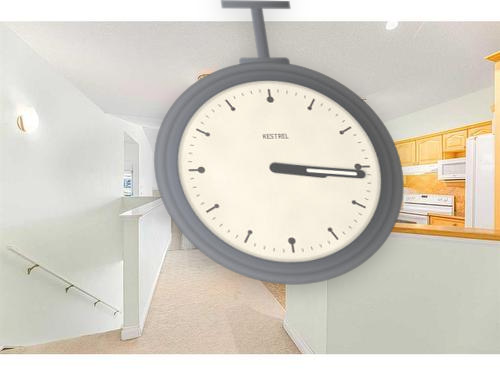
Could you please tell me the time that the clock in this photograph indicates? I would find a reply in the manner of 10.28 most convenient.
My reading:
3.16
